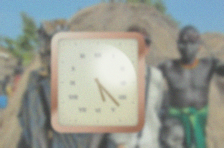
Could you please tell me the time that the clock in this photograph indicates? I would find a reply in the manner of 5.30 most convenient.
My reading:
5.23
